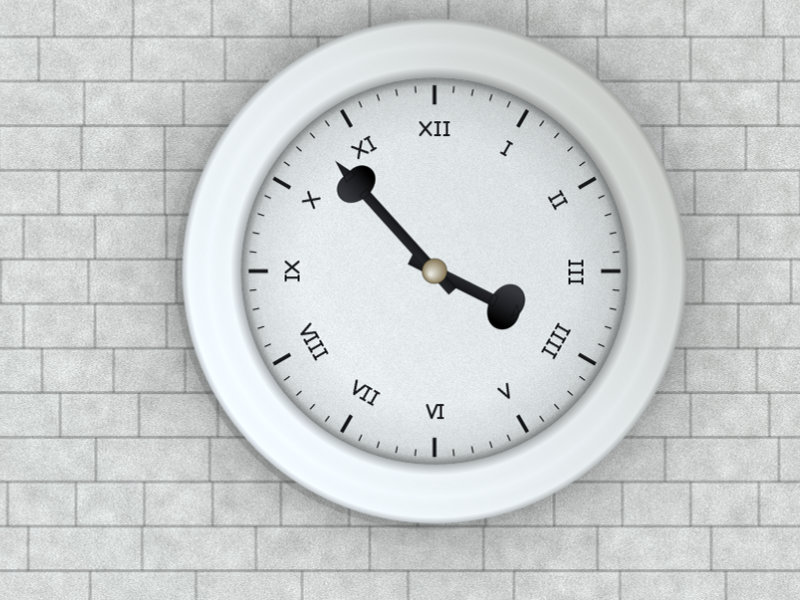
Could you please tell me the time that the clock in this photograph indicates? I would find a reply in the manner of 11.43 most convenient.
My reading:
3.53
